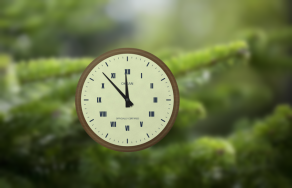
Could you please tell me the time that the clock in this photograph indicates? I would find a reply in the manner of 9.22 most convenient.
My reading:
11.53
